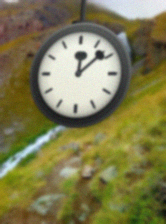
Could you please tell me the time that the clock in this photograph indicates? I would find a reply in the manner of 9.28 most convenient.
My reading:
12.08
